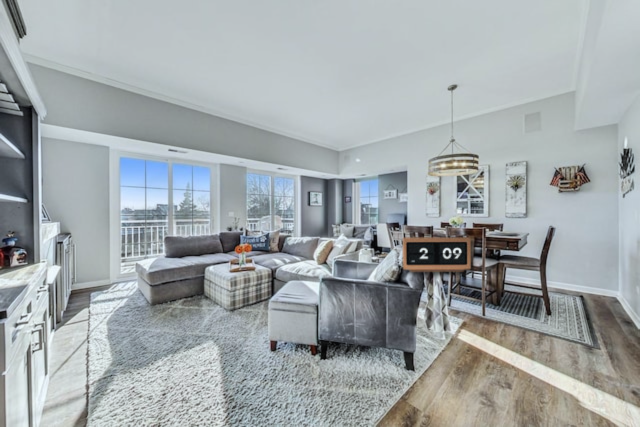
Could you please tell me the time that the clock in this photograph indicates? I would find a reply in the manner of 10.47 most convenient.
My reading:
2.09
